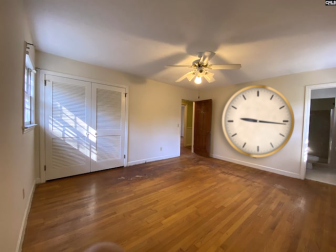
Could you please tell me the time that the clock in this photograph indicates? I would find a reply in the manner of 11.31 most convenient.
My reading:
9.16
